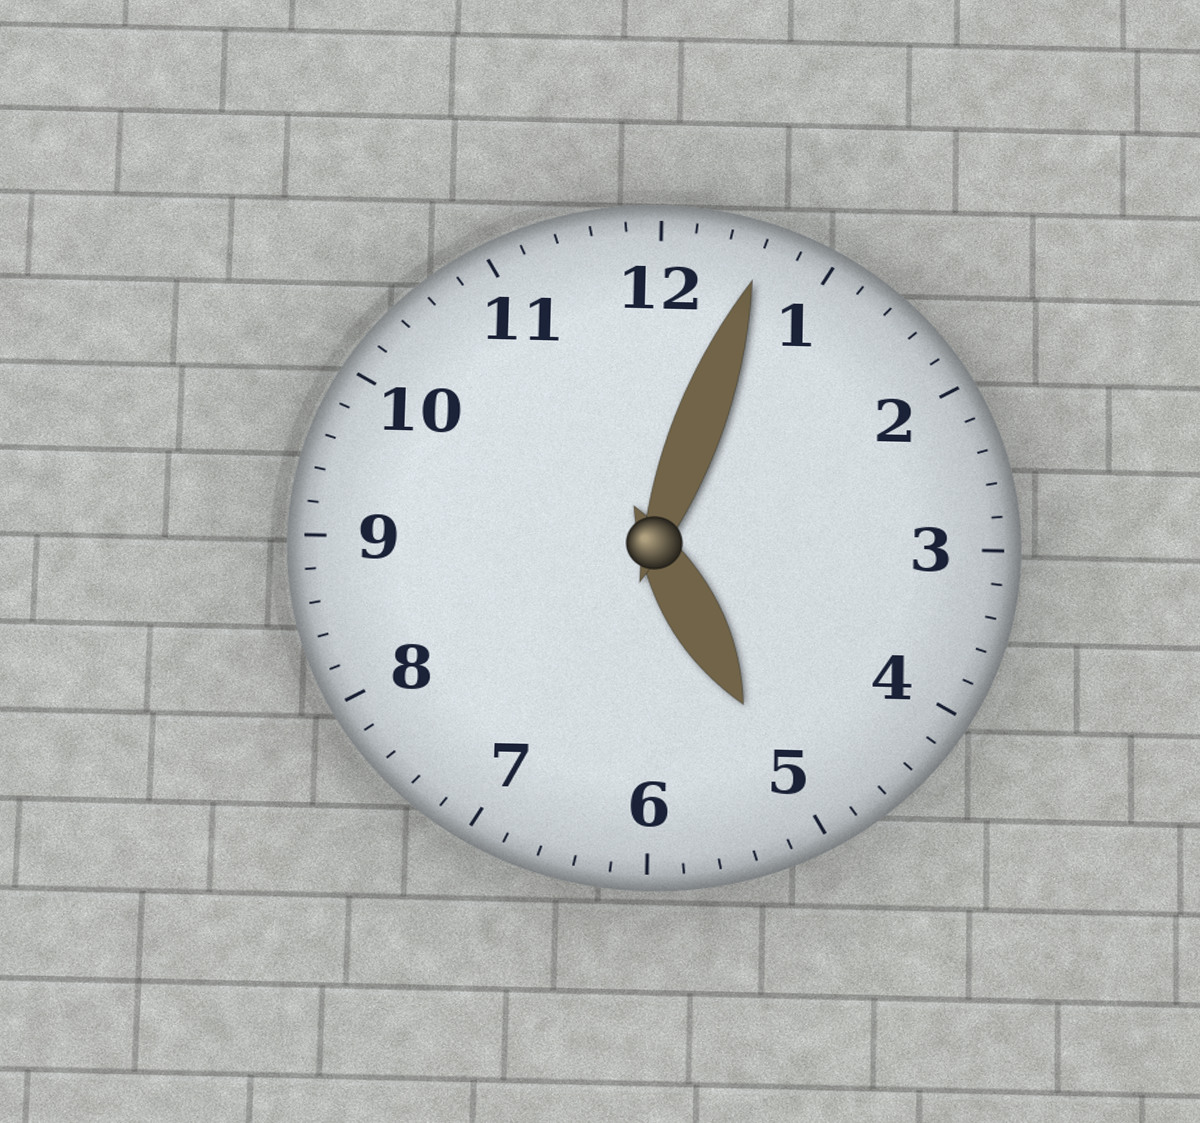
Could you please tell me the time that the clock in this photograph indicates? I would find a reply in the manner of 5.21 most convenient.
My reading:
5.03
